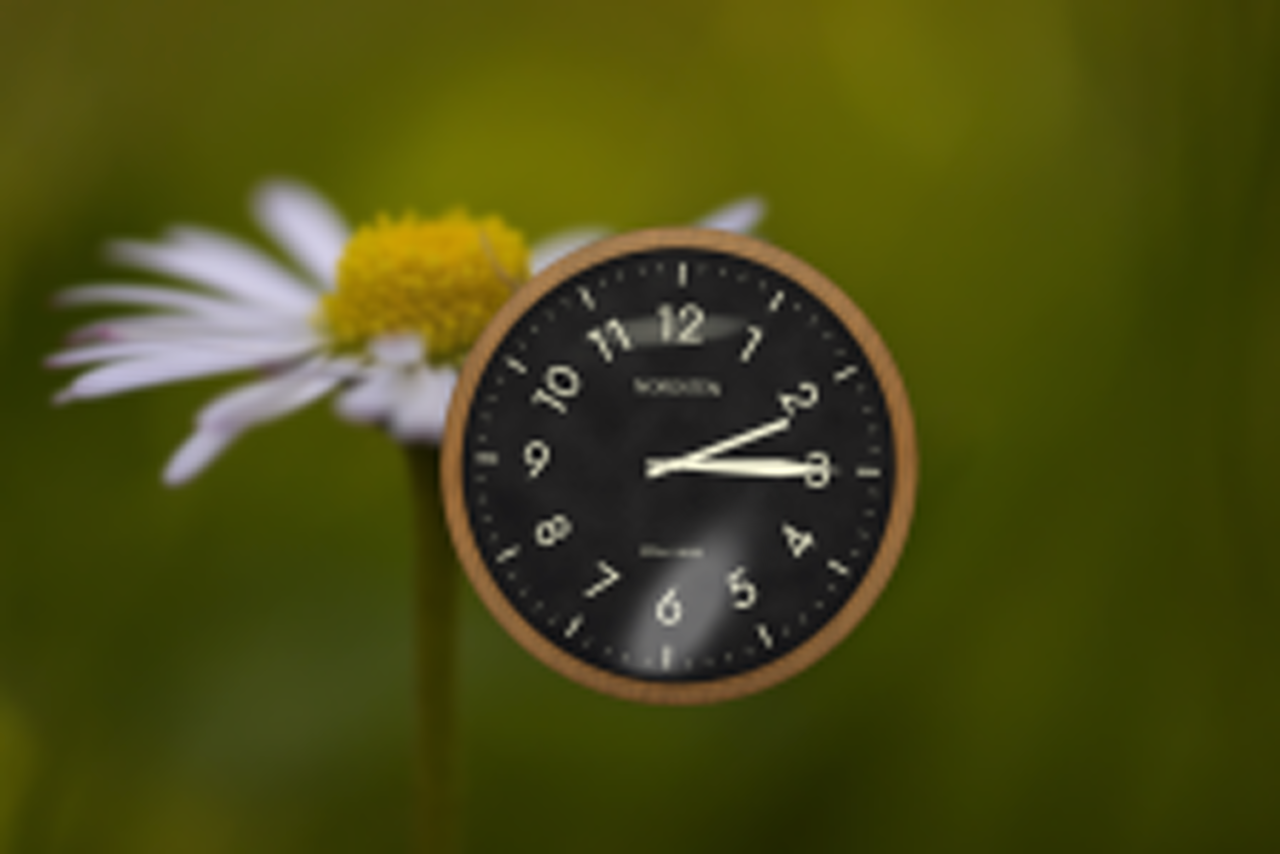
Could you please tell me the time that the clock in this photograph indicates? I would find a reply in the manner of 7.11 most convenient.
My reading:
2.15
